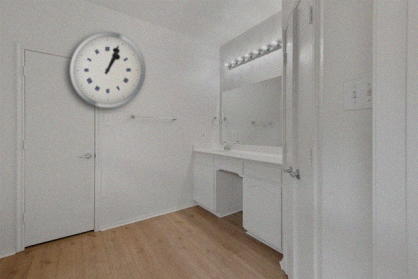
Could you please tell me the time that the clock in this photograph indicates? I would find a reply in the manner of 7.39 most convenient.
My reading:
1.04
